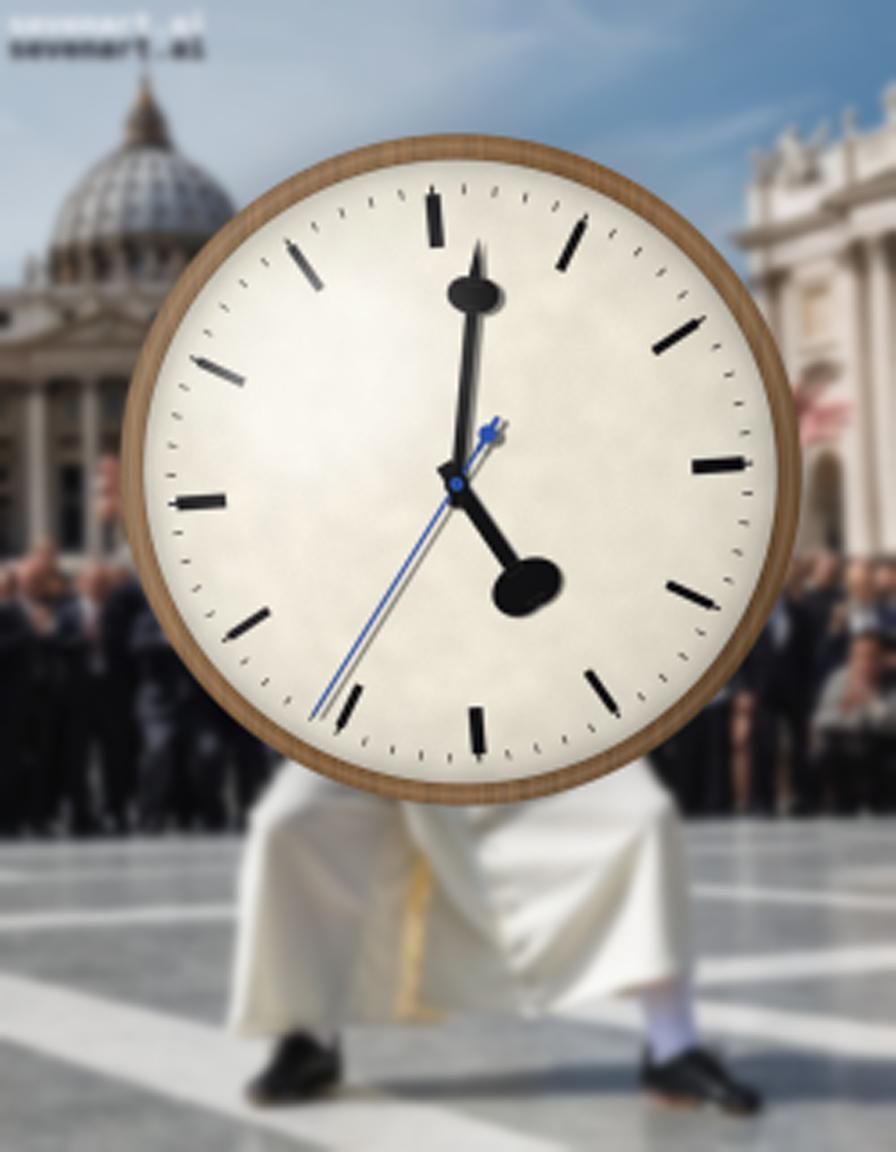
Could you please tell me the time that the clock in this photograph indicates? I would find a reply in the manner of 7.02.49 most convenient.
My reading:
5.01.36
